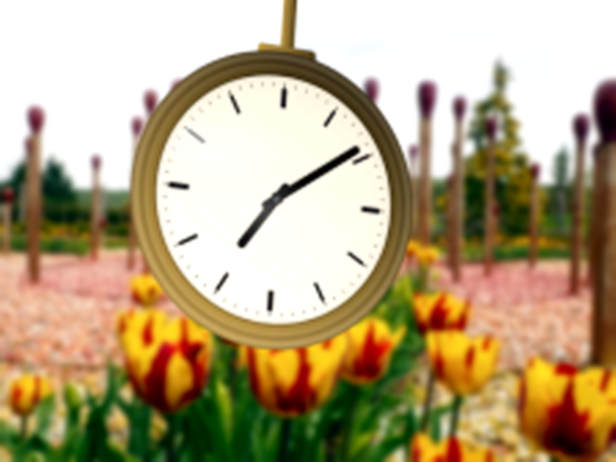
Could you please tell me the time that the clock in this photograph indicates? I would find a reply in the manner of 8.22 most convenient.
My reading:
7.09
